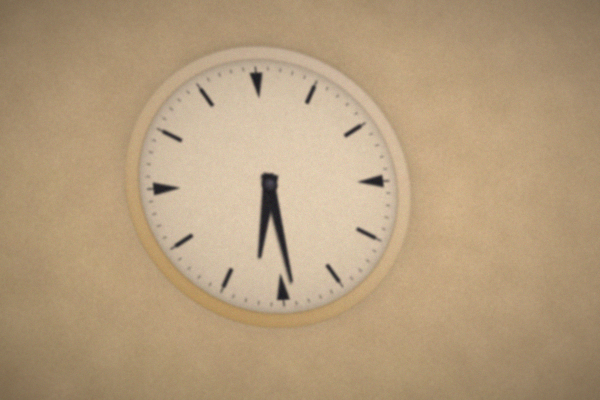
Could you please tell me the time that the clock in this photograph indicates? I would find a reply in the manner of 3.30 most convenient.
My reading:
6.29
